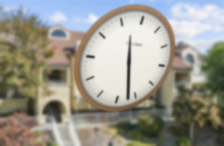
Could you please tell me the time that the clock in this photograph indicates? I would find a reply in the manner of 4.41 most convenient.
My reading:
11.27
